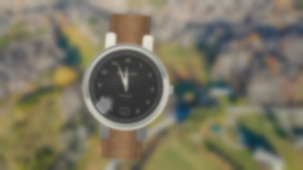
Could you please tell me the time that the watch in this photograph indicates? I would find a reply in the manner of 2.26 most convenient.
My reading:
11.56
